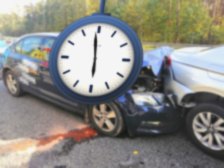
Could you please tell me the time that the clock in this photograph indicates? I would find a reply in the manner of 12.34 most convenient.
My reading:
5.59
